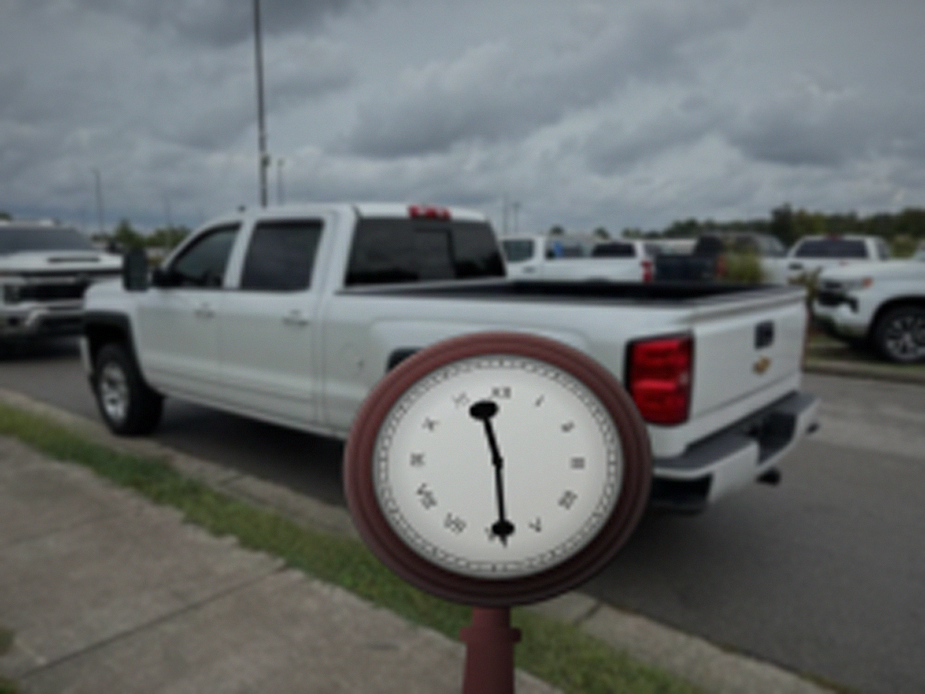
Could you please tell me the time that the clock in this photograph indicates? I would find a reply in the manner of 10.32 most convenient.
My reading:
11.29
